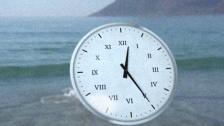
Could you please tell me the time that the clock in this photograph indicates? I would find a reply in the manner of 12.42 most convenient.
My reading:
12.25
